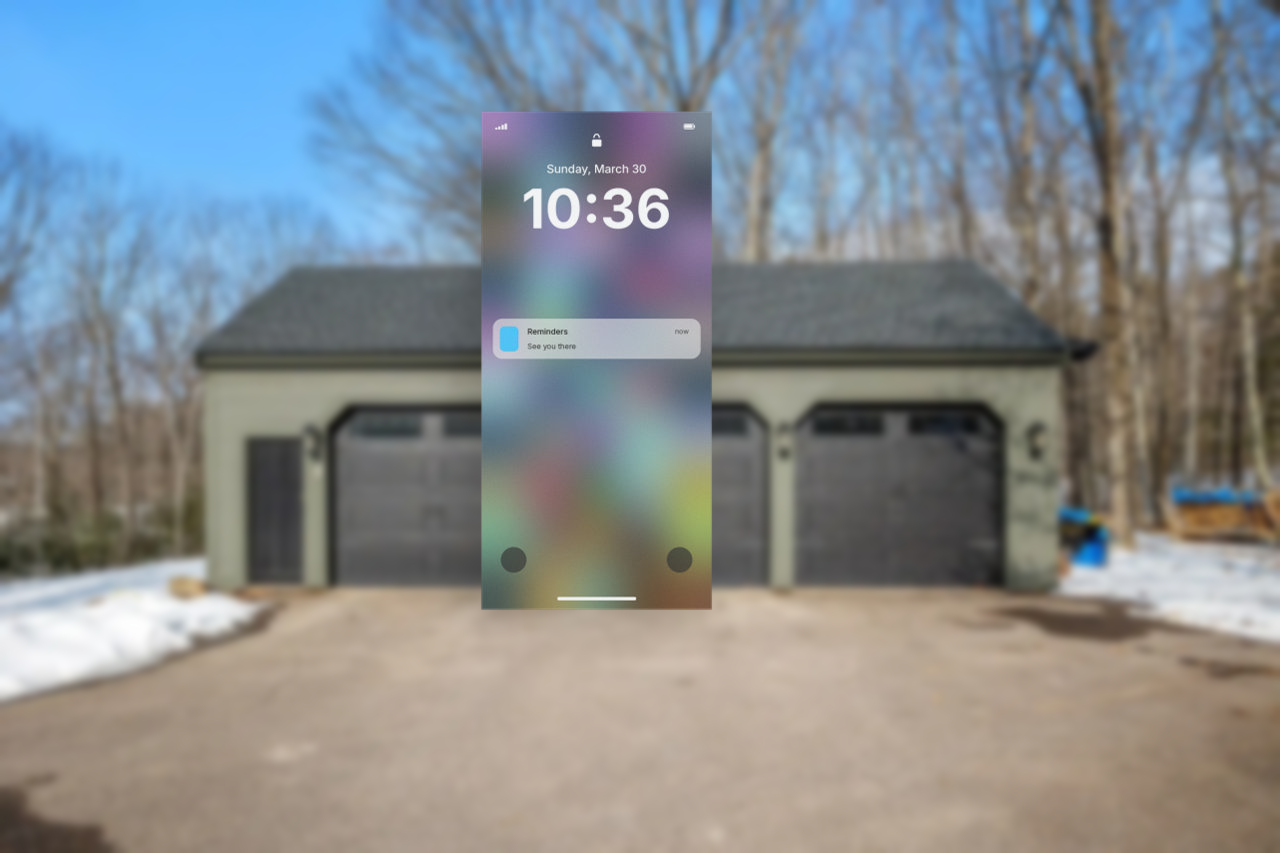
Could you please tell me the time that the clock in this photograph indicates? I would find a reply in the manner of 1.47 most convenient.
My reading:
10.36
